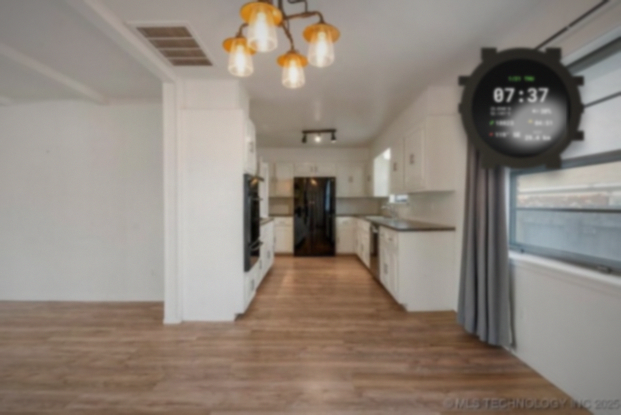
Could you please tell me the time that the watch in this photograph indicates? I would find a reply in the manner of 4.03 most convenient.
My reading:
7.37
